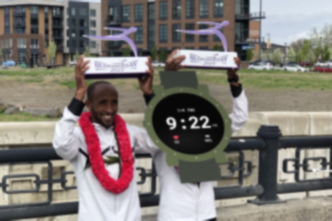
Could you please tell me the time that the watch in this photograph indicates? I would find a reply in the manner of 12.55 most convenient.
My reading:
9.22
